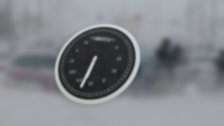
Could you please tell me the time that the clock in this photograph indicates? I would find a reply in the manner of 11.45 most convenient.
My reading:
6.33
